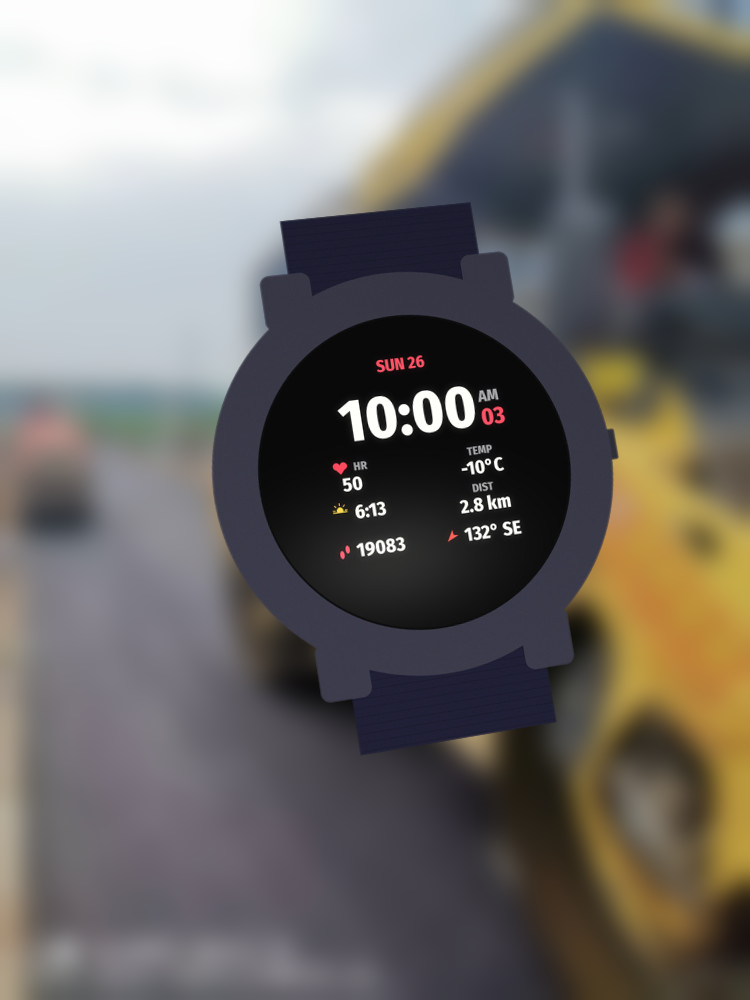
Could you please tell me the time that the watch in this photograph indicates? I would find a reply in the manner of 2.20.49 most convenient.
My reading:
10.00.03
